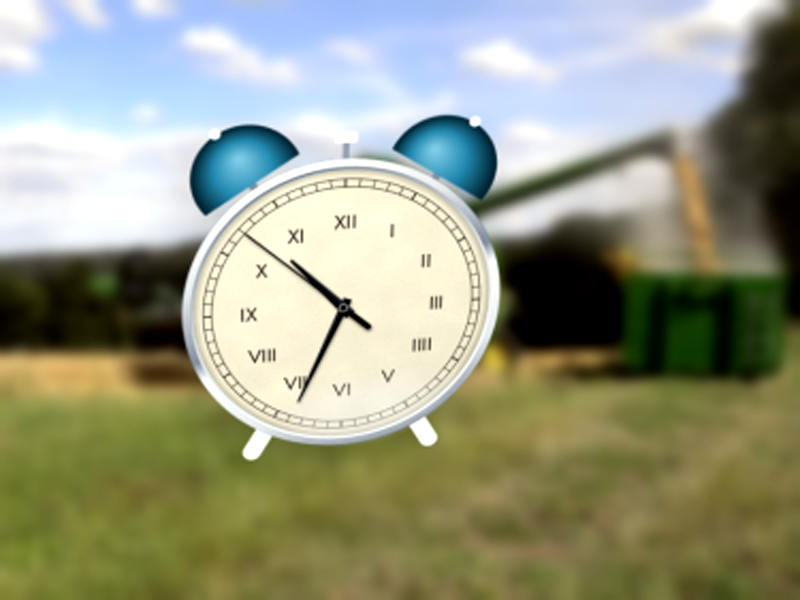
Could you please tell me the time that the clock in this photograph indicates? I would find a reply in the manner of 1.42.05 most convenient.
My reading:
10.33.52
